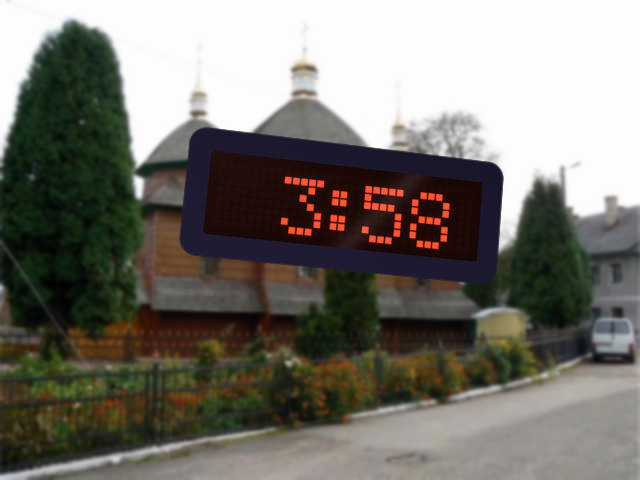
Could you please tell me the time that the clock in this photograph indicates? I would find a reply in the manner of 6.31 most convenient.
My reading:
3.58
